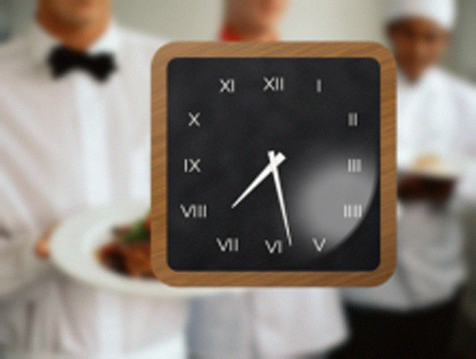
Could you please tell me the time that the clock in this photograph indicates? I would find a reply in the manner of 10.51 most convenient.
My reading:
7.28
